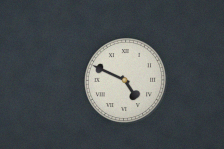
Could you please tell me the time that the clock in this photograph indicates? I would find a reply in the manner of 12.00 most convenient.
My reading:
4.49
